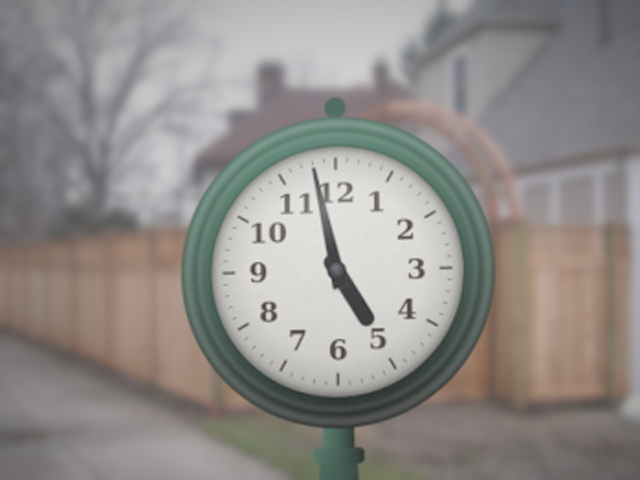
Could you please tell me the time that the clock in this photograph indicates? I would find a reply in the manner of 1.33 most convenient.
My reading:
4.58
